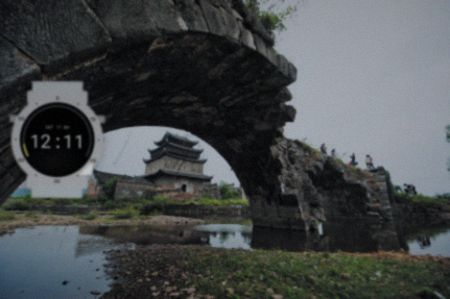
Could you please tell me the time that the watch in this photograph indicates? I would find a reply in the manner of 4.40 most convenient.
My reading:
12.11
